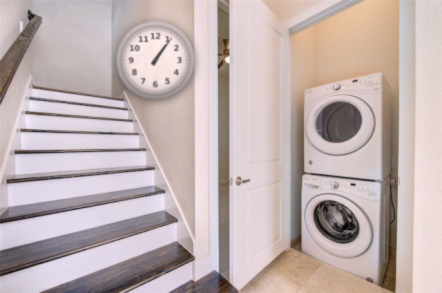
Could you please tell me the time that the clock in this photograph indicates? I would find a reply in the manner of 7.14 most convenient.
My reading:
1.06
